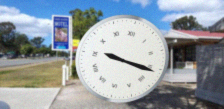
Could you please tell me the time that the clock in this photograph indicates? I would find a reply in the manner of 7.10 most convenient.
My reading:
9.16
